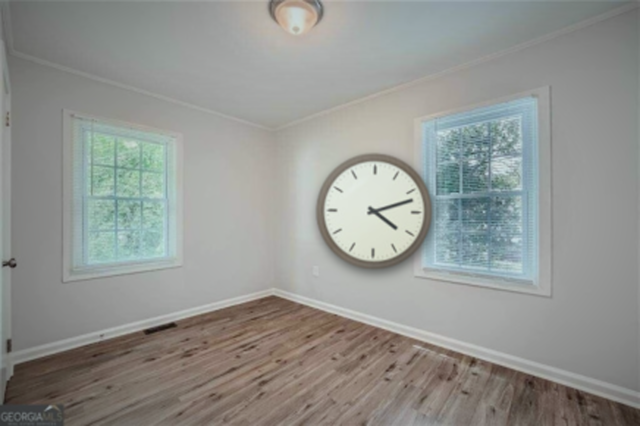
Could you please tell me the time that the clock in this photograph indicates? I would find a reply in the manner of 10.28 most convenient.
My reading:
4.12
